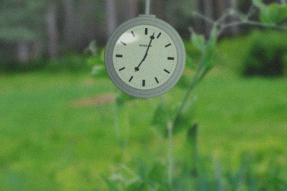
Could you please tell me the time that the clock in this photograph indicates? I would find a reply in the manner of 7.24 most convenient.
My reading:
7.03
